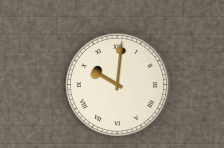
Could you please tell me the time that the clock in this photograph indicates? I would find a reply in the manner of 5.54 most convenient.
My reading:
10.01
